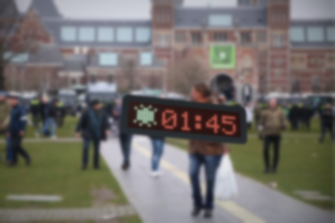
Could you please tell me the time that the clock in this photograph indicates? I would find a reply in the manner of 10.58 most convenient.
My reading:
1.45
